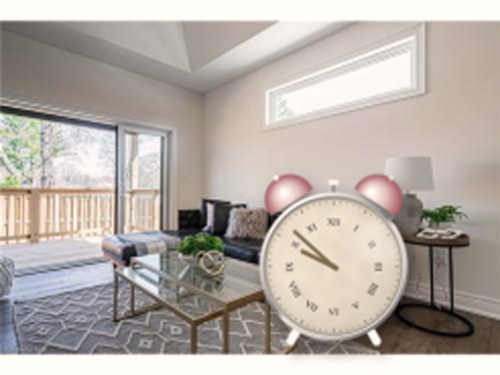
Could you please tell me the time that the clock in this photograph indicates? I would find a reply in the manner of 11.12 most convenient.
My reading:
9.52
